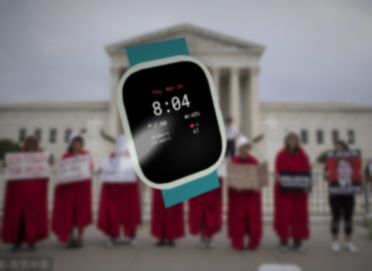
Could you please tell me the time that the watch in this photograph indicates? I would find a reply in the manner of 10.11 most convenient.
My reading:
8.04
